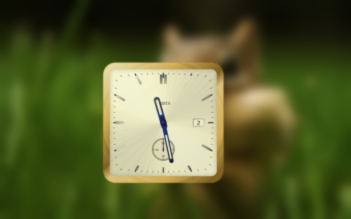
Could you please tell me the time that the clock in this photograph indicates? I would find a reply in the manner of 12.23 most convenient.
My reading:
11.28
